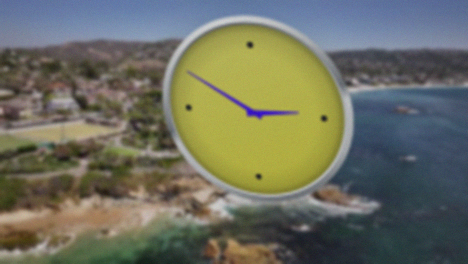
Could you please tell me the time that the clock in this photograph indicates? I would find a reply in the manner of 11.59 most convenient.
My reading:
2.50
